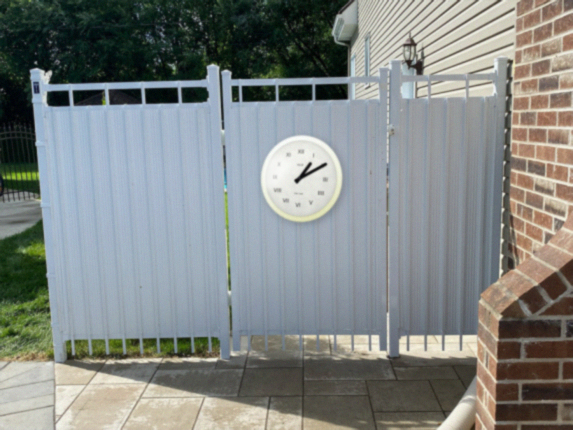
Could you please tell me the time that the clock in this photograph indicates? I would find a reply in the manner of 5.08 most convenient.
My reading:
1.10
